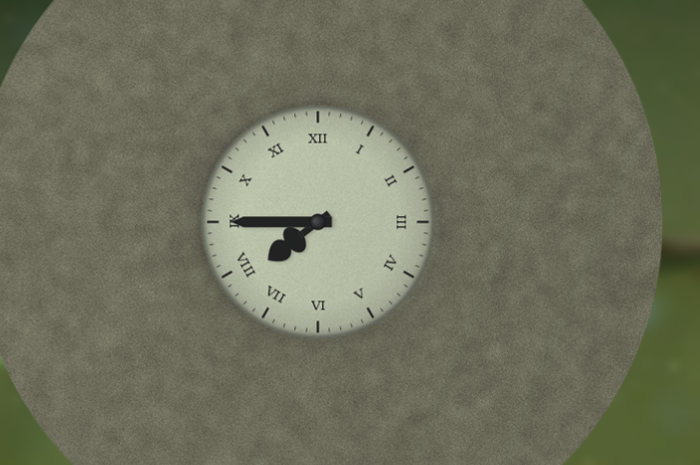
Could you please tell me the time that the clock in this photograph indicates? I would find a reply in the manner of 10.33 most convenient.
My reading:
7.45
